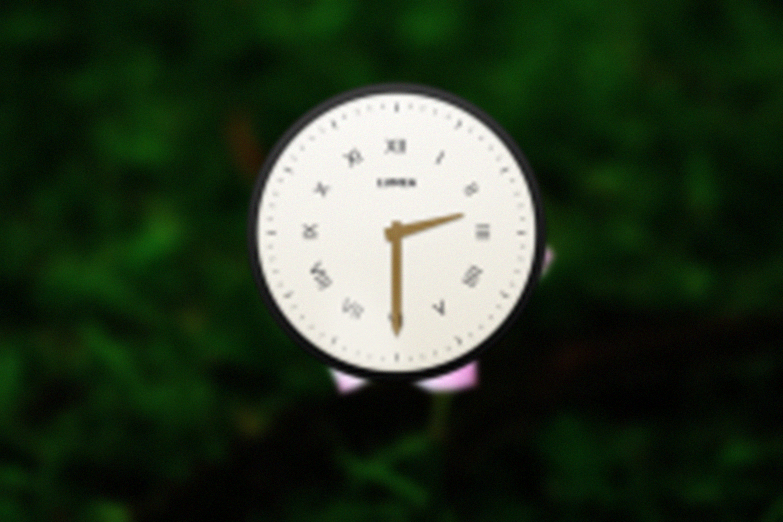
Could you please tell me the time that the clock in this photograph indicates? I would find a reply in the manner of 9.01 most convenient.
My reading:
2.30
